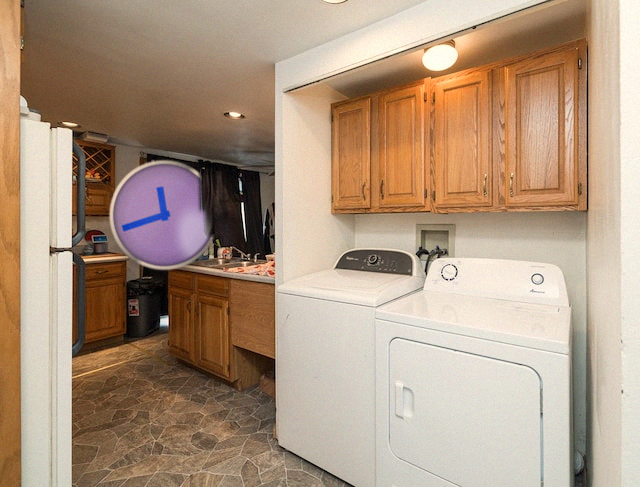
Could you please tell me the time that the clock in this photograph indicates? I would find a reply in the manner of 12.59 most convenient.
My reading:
11.42
